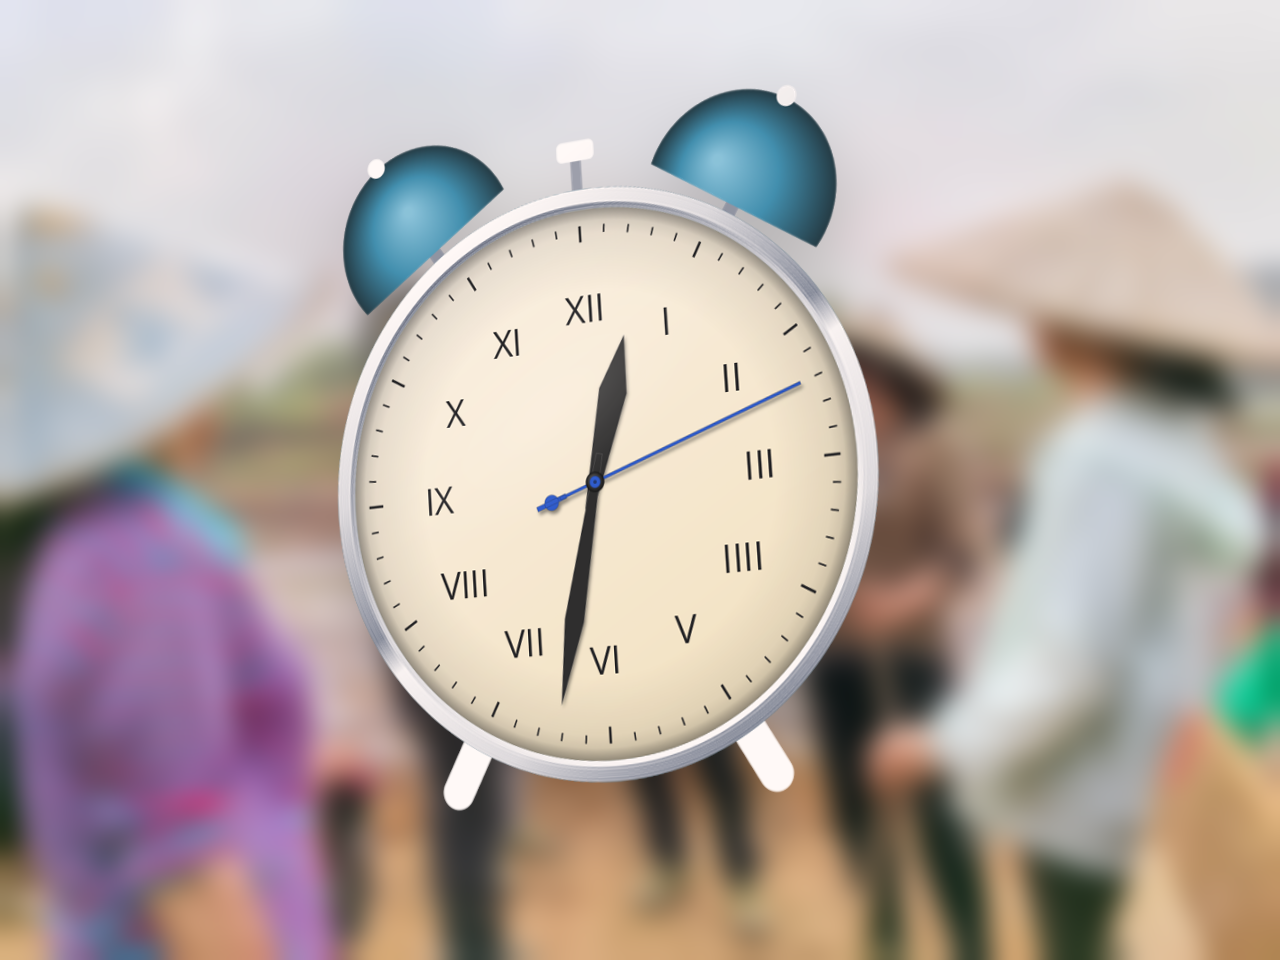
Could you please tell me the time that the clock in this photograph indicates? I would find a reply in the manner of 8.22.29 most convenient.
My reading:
12.32.12
